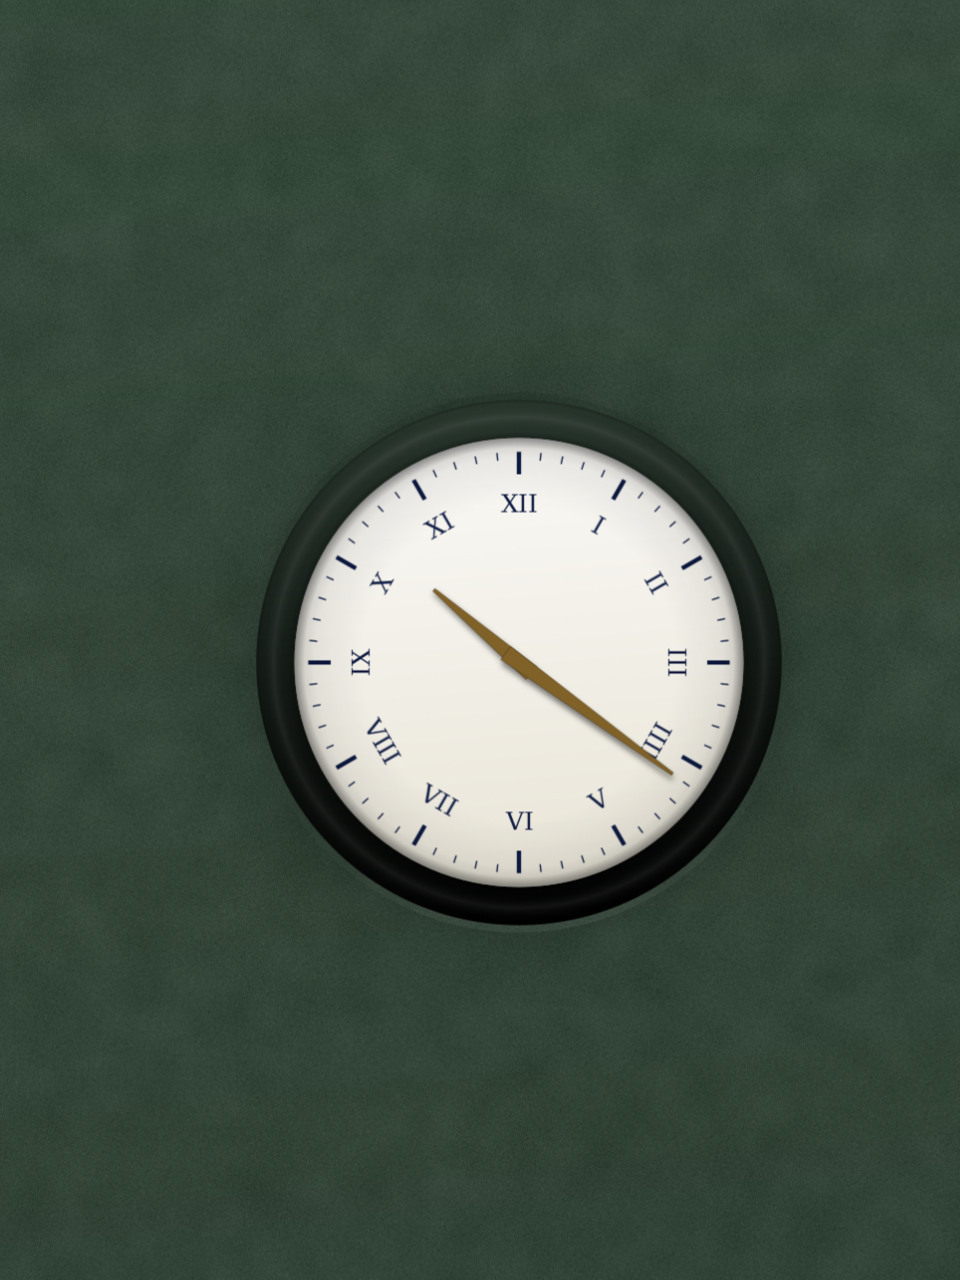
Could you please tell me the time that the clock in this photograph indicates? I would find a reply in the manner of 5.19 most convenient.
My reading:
10.21
